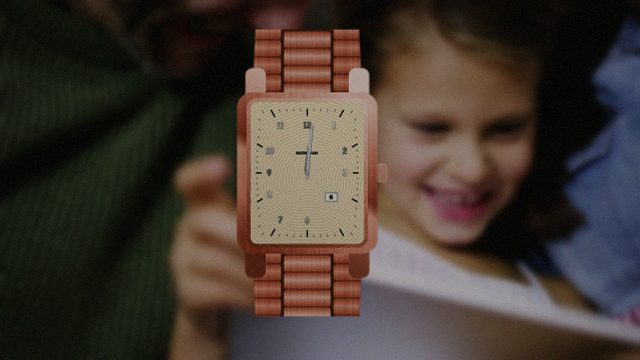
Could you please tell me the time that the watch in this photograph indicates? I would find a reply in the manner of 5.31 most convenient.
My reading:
12.01
